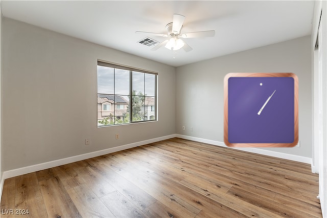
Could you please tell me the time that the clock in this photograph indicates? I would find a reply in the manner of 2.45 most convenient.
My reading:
1.06
